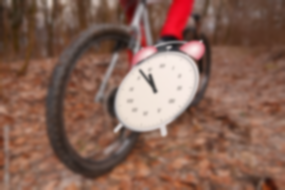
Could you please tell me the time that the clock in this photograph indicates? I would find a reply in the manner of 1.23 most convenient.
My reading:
10.52
